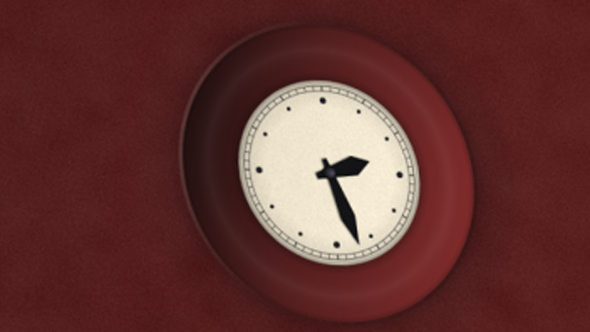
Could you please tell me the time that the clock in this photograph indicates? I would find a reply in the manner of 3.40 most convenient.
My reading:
2.27
